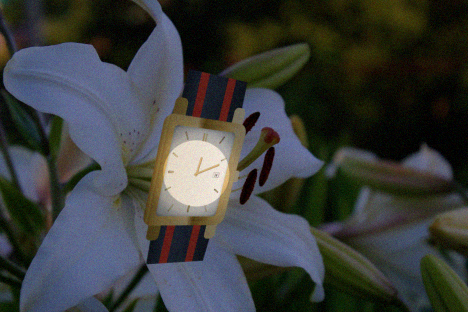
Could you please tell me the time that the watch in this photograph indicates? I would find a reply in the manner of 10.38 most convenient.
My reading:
12.11
